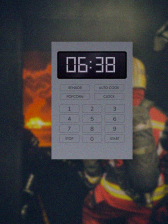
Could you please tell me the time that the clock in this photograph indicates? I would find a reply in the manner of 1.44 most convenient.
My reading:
6.38
